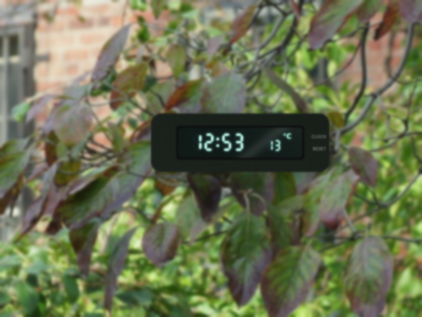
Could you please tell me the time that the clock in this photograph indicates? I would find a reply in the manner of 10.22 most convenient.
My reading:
12.53
